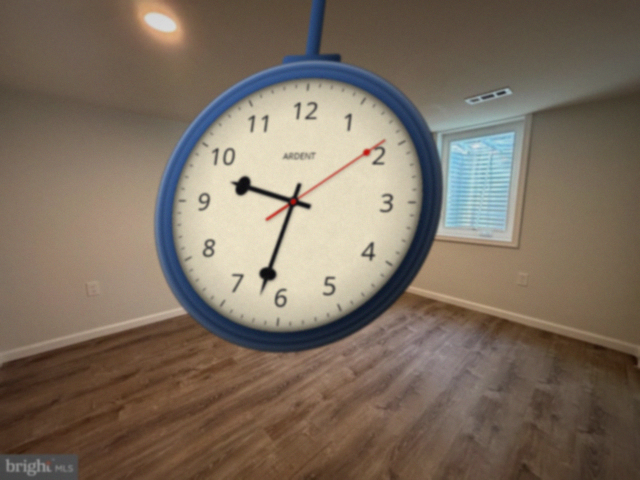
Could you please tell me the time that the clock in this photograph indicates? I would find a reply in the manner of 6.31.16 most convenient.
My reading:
9.32.09
